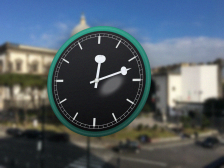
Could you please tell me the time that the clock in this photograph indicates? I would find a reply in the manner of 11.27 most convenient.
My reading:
12.12
